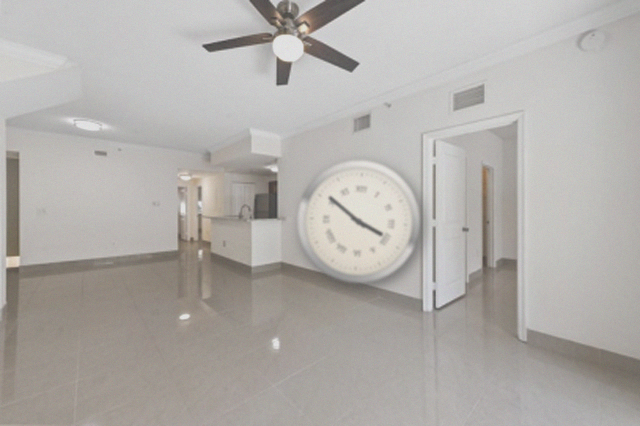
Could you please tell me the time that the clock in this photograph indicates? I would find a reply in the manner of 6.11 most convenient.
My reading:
3.51
